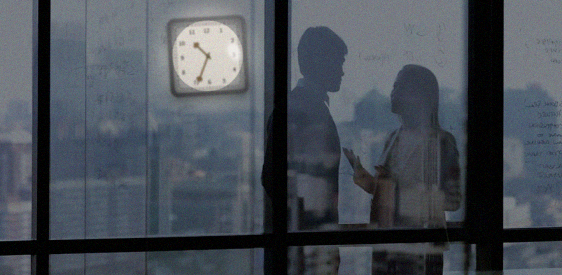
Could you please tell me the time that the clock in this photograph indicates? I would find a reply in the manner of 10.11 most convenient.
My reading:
10.34
